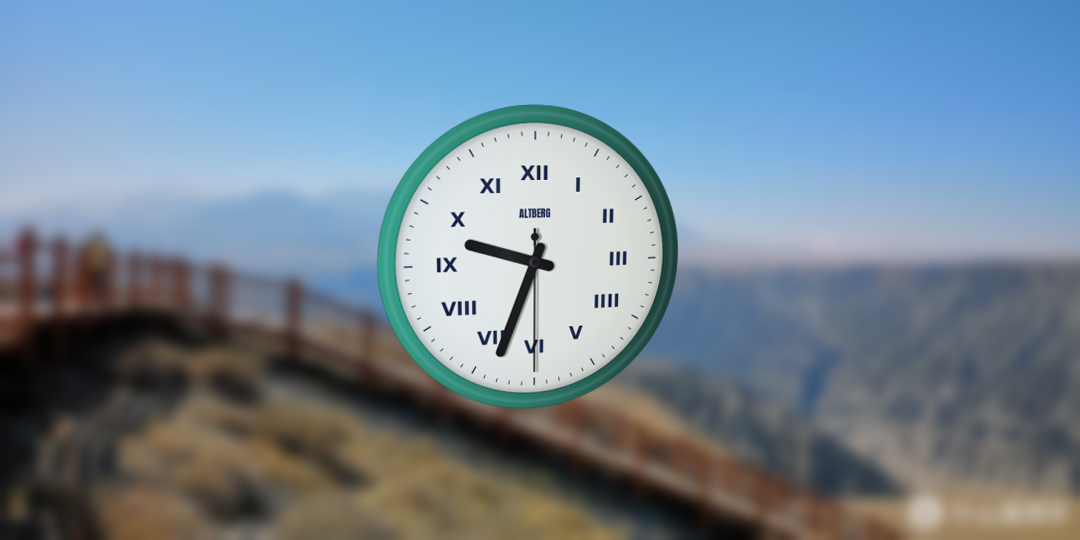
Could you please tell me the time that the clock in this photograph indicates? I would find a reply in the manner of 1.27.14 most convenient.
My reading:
9.33.30
